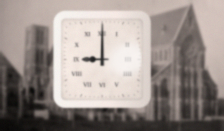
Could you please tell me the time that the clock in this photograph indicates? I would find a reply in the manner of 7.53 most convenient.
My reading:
9.00
